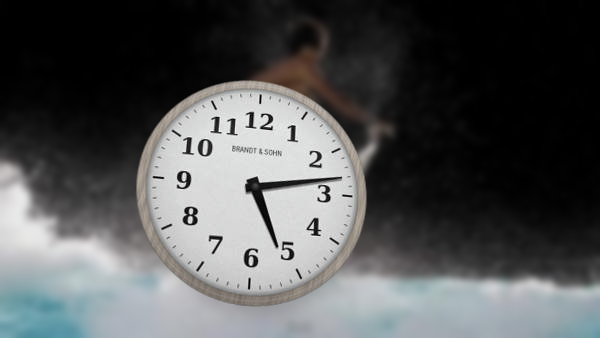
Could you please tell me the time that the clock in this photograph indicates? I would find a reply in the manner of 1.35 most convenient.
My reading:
5.13
